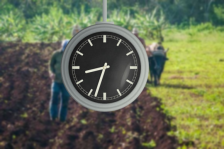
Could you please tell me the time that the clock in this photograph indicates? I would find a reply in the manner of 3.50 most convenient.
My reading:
8.33
